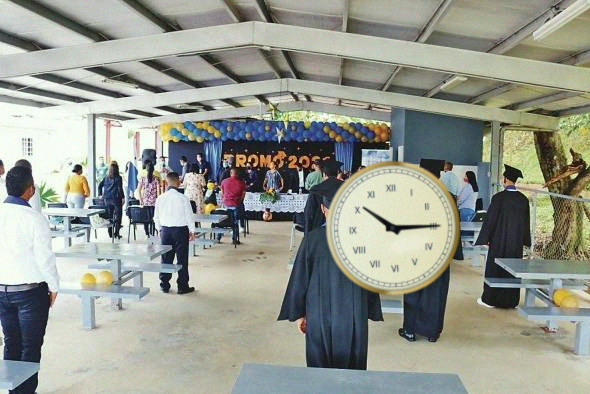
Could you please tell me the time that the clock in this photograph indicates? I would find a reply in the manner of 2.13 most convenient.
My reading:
10.15
